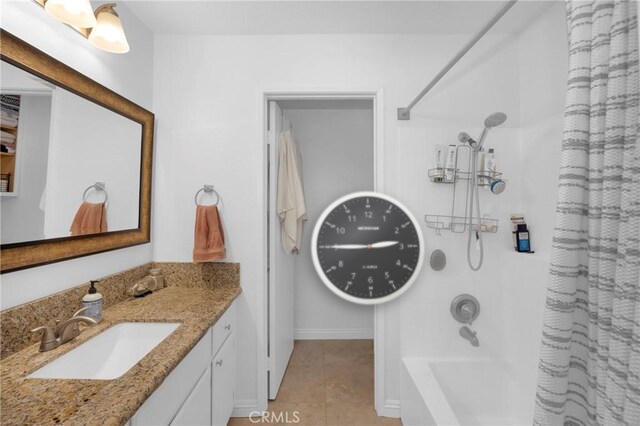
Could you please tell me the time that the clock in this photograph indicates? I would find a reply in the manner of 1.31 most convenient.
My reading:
2.45
